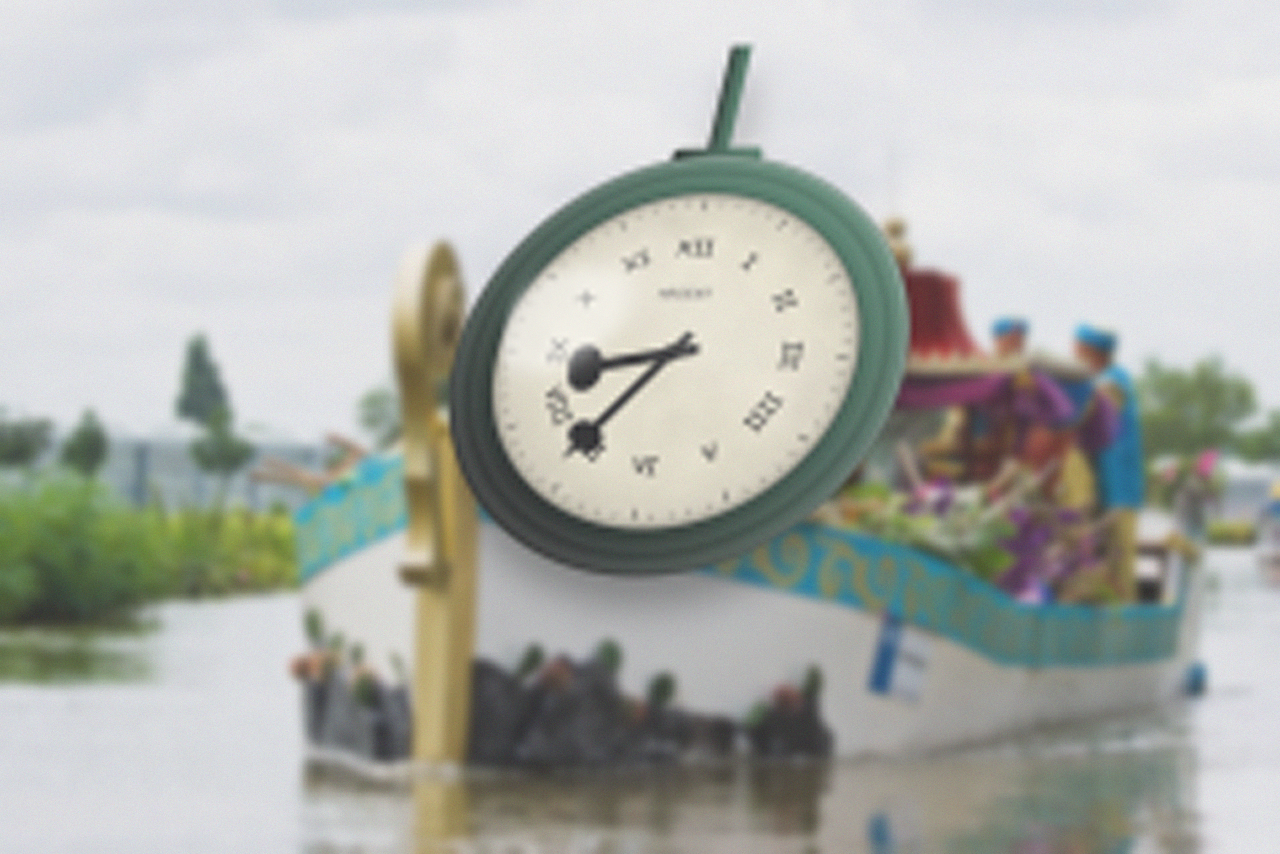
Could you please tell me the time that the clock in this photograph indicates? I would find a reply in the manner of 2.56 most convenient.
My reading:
8.36
